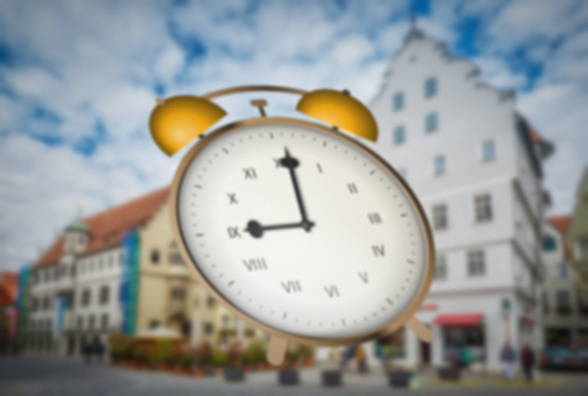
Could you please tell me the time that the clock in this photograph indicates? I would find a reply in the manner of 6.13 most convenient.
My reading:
9.01
